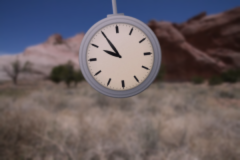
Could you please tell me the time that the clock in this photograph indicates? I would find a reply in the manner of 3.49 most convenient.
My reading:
9.55
